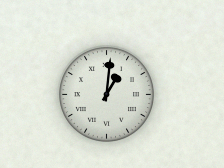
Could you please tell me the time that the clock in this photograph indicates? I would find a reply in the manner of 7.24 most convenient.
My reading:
1.01
